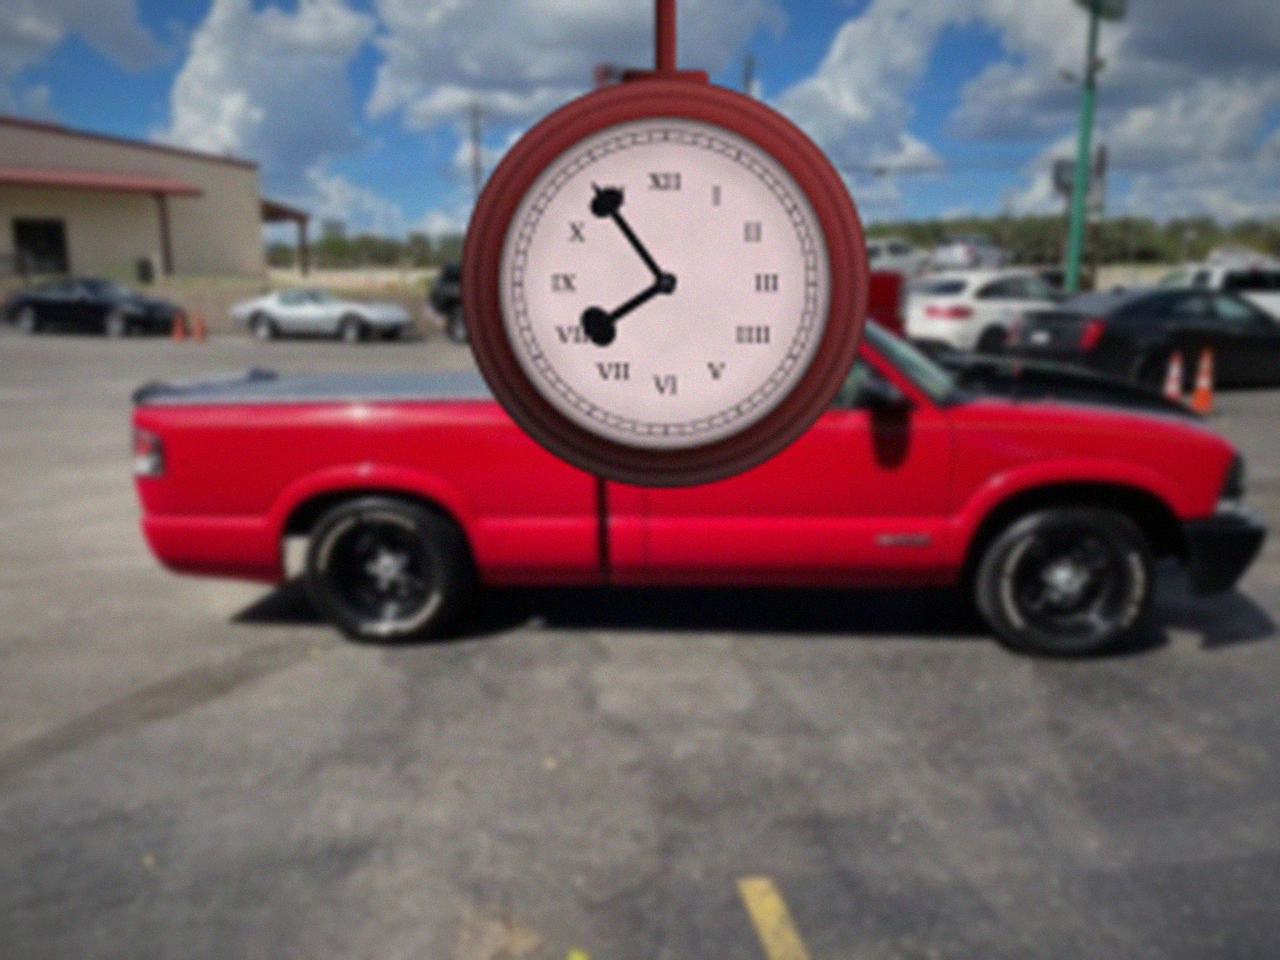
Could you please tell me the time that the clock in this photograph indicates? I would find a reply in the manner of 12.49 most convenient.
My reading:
7.54
